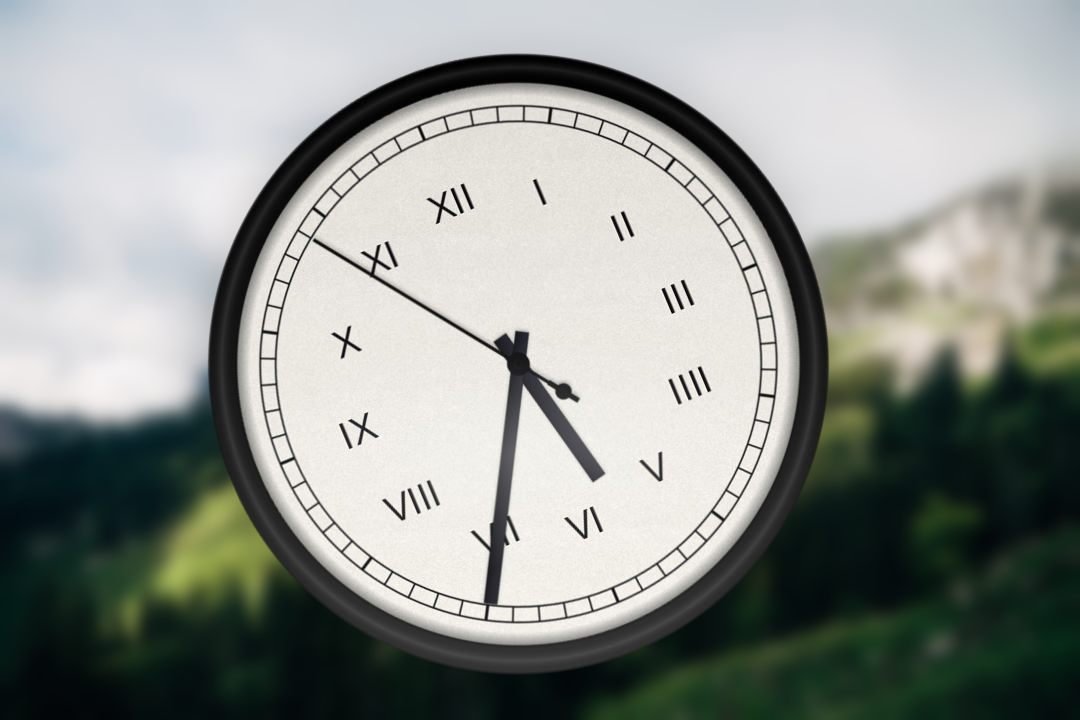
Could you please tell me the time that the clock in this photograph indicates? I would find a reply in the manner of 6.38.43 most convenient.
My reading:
5.34.54
